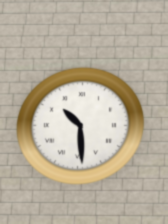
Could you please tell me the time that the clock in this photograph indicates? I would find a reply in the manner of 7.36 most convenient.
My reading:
10.29
